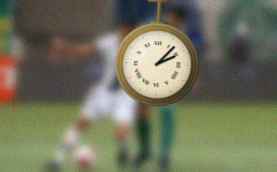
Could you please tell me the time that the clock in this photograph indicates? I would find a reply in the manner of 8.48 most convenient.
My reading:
2.07
